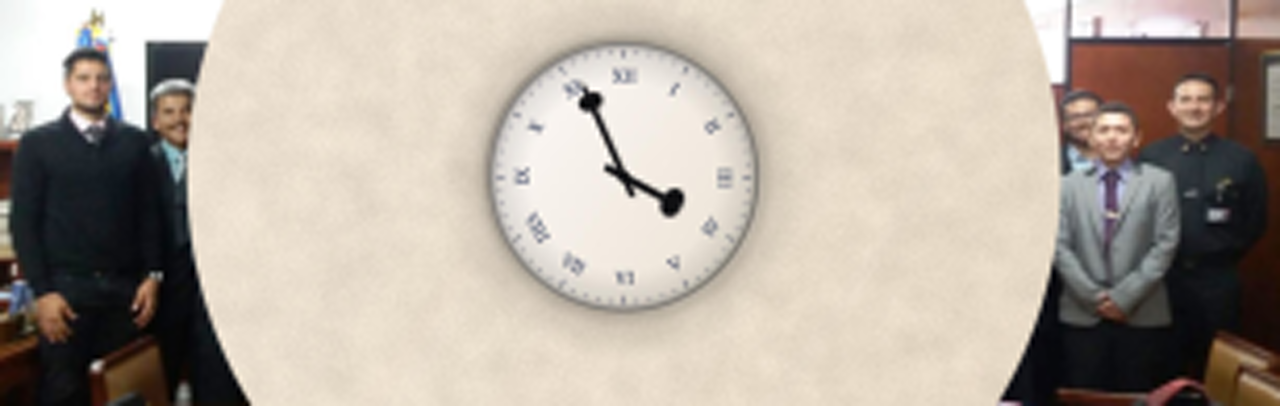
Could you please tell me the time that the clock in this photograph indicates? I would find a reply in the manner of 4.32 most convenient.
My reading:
3.56
